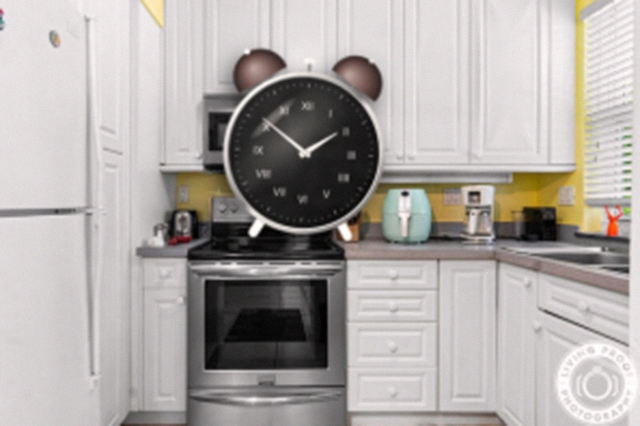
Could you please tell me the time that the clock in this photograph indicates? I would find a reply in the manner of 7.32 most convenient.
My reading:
1.51
